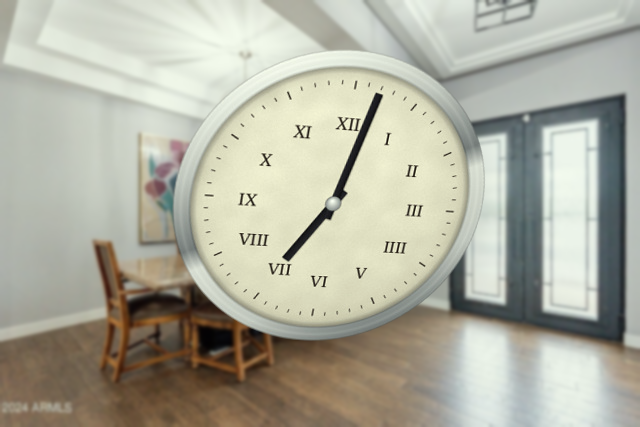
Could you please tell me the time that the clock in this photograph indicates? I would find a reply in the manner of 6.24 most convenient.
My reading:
7.02
